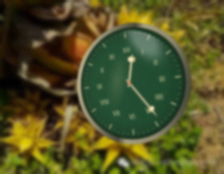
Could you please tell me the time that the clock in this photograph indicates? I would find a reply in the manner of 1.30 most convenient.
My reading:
12.24
